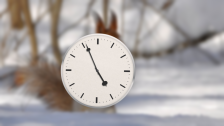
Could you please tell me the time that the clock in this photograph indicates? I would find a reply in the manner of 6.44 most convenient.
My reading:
4.56
